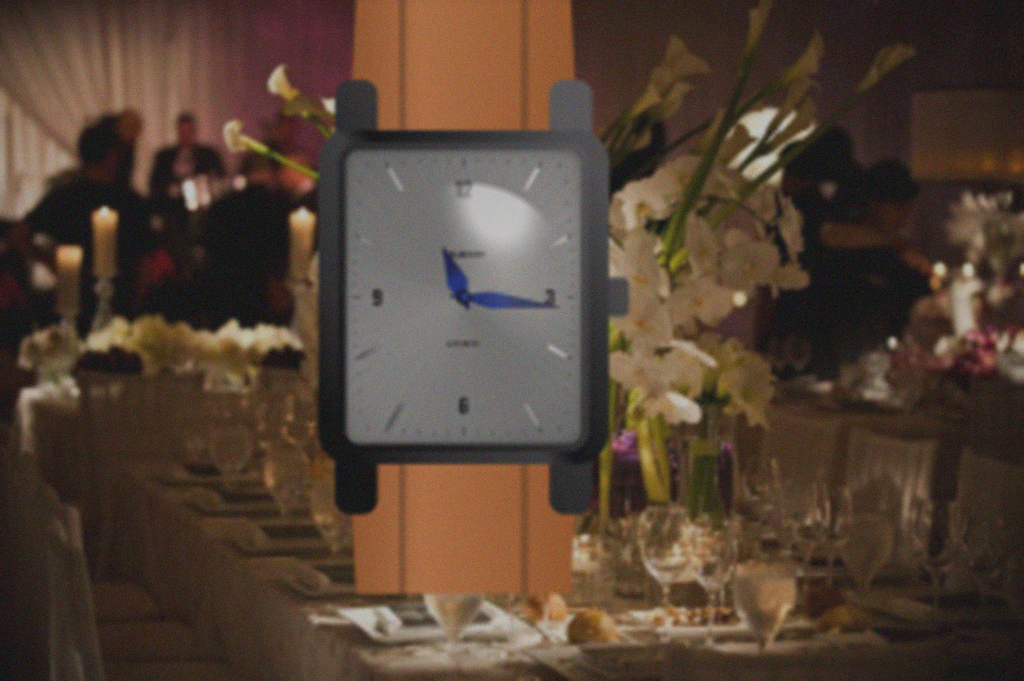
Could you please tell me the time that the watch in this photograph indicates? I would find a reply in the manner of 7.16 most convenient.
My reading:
11.16
